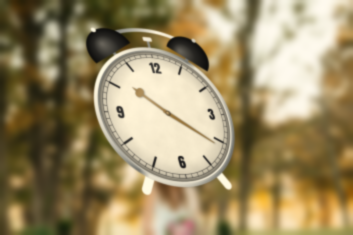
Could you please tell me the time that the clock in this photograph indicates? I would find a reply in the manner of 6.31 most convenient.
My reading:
10.21
